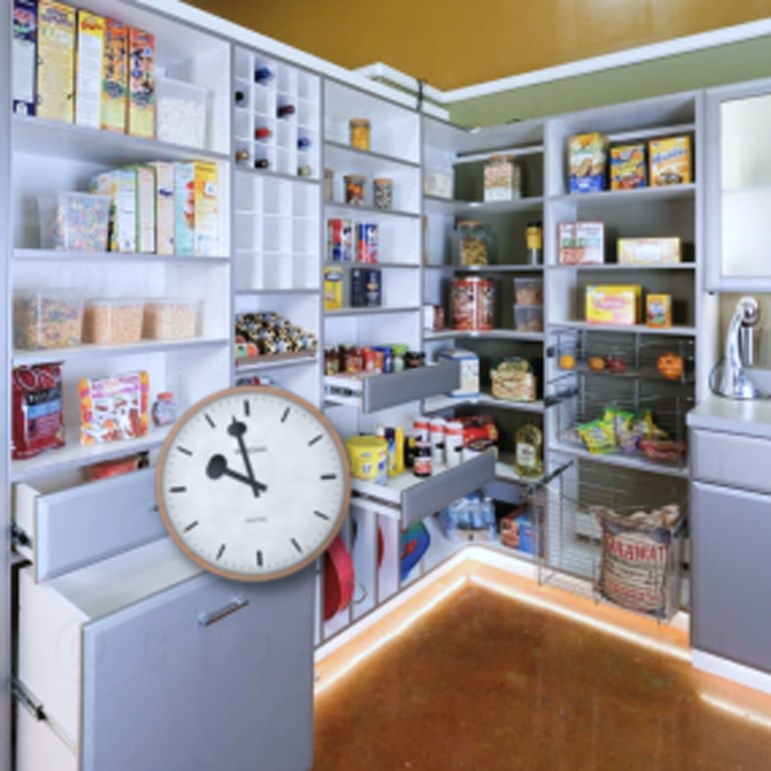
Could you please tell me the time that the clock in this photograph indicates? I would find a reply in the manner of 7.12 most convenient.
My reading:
9.58
